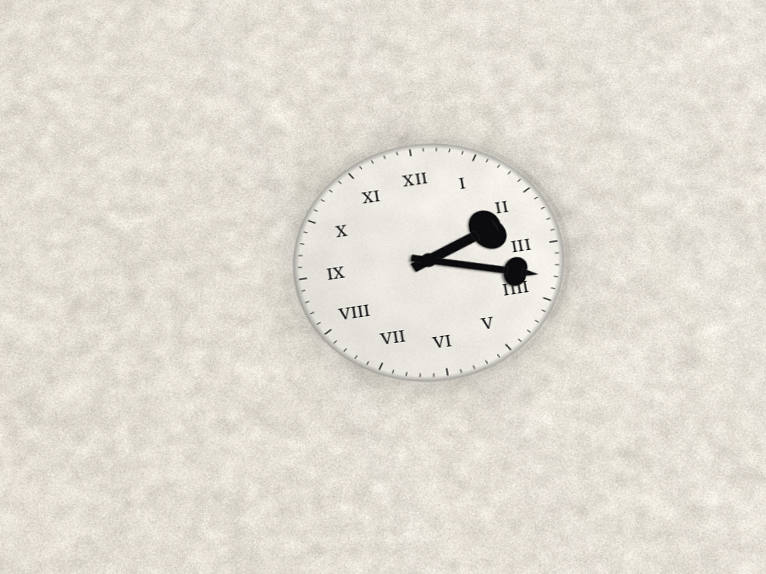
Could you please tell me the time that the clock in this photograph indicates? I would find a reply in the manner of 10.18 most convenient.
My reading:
2.18
